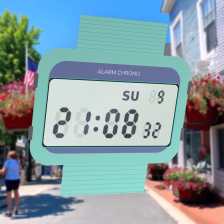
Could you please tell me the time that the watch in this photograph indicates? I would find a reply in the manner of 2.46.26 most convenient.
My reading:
21.08.32
